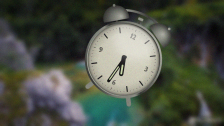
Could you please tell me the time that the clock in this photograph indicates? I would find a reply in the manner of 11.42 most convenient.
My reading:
5.32
